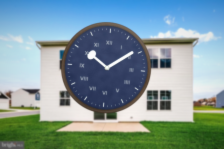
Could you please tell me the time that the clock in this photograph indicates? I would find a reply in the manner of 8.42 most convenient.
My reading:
10.09
